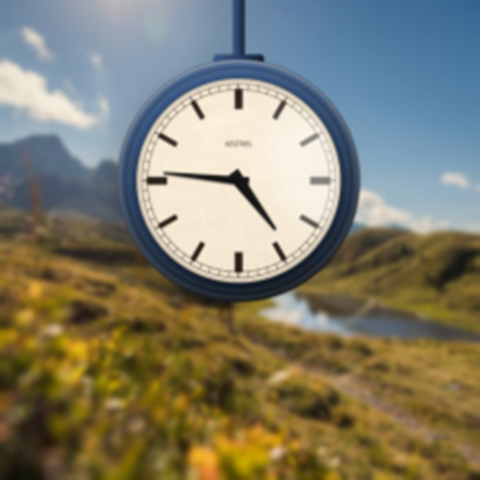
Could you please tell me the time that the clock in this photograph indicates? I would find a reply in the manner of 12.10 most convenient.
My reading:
4.46
